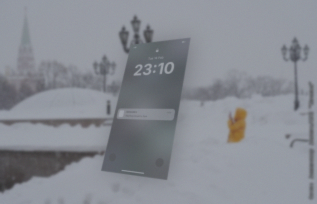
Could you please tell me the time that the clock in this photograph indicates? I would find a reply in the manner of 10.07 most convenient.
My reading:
23.10
